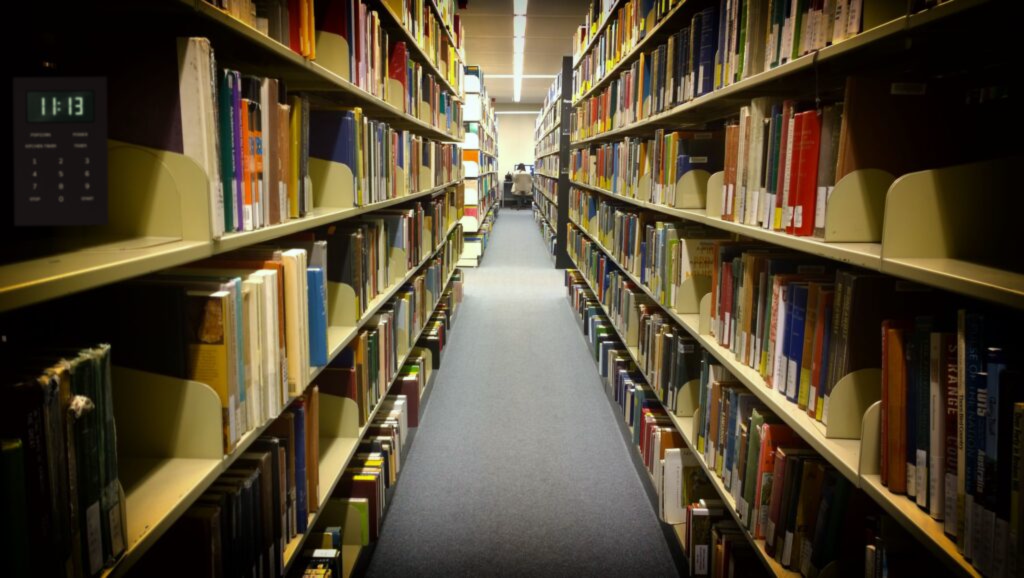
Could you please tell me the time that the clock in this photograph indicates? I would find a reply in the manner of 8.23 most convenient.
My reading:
11.13
